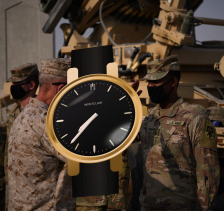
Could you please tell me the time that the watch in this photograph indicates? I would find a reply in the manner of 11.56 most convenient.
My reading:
7.37
